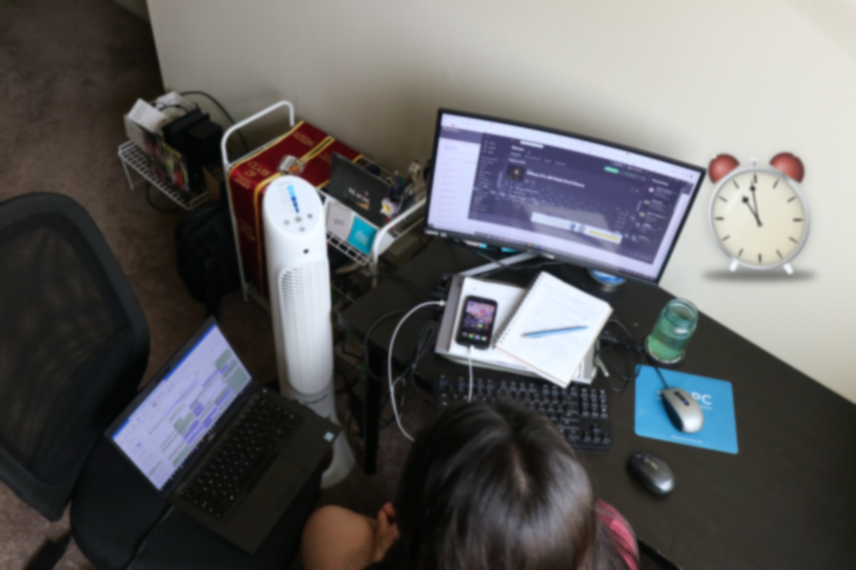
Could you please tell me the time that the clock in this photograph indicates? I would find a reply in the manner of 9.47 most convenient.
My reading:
10.59
